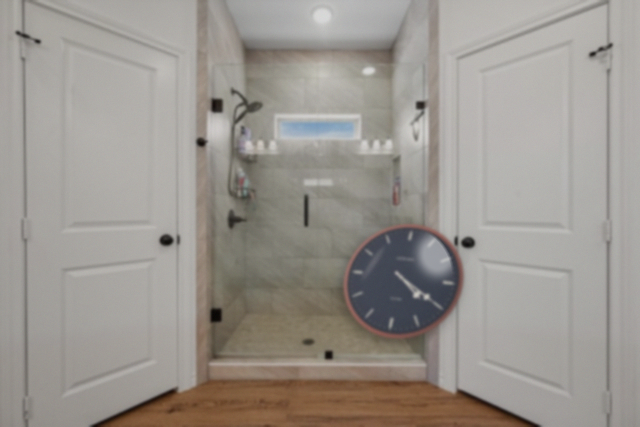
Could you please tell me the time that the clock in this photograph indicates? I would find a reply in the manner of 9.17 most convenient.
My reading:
4.20
